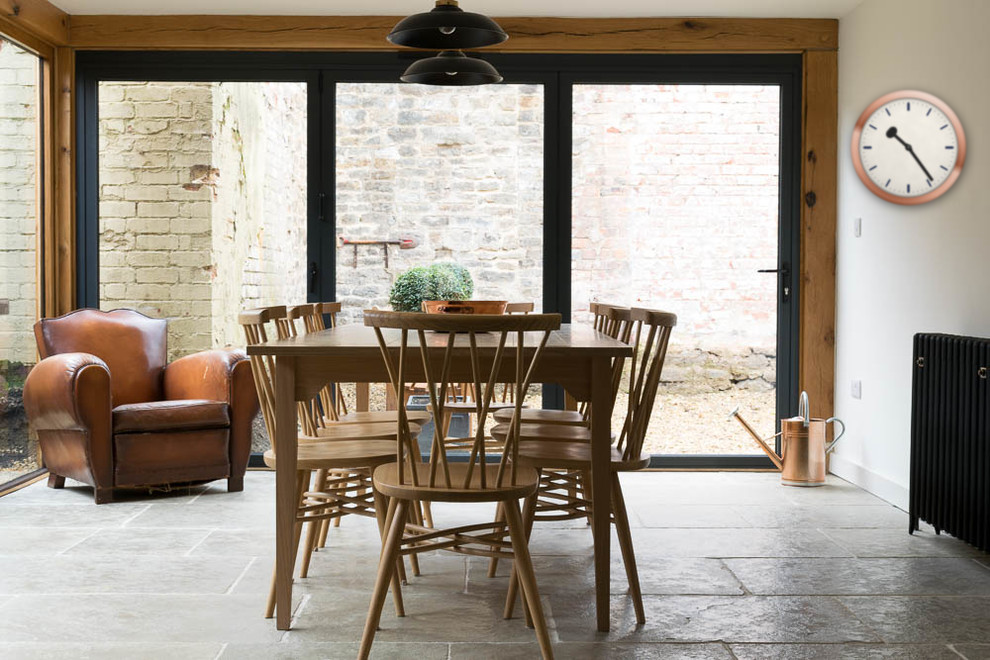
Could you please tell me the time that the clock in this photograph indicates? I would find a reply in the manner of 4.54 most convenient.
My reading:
10.24
